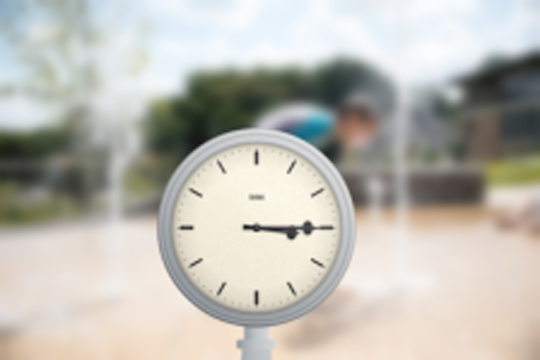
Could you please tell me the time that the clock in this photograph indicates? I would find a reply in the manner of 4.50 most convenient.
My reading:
3.15
